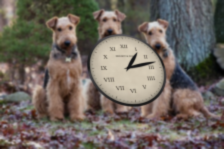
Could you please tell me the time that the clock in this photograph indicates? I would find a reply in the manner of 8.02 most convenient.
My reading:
1.13
